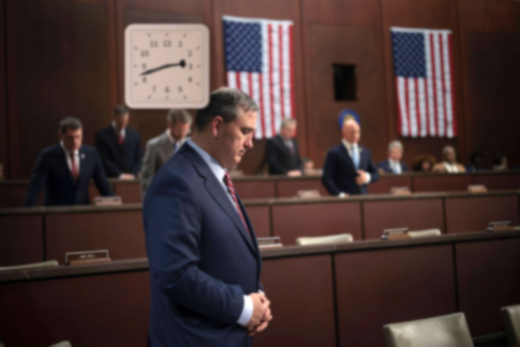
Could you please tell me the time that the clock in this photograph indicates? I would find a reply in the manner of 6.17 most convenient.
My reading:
2.42
